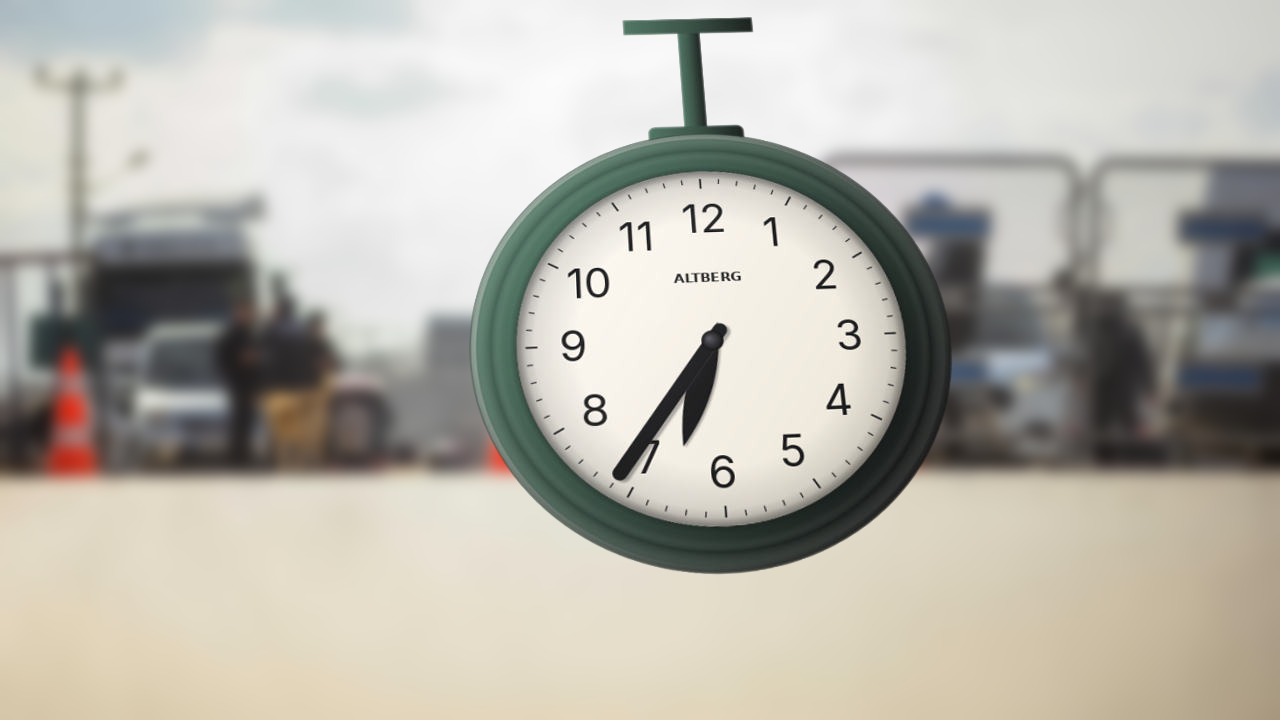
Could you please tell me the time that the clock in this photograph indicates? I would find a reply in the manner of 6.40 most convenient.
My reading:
6.36
